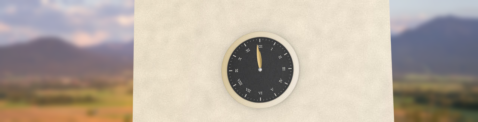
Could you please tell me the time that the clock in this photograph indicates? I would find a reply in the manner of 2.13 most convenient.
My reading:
11.59
